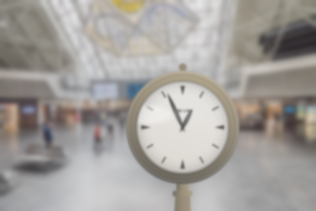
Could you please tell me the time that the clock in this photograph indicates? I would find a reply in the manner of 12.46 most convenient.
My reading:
12.56
